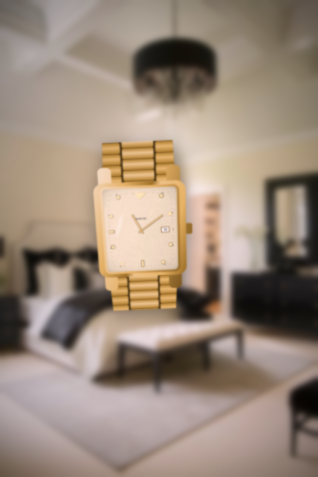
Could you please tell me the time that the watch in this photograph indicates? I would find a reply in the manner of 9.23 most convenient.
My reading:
11.09
